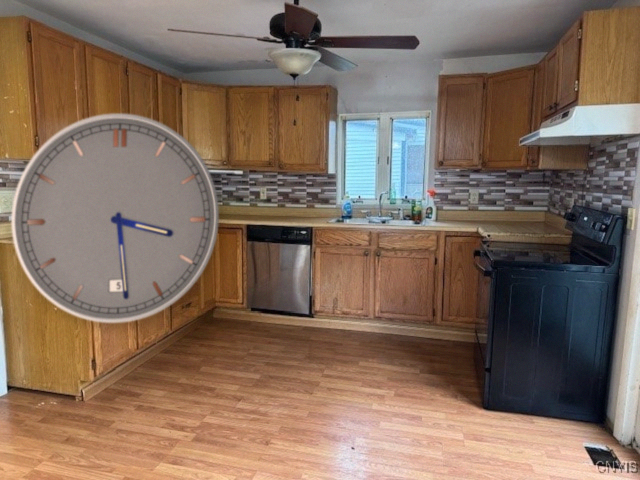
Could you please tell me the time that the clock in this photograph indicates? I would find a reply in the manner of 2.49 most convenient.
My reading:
3.29
